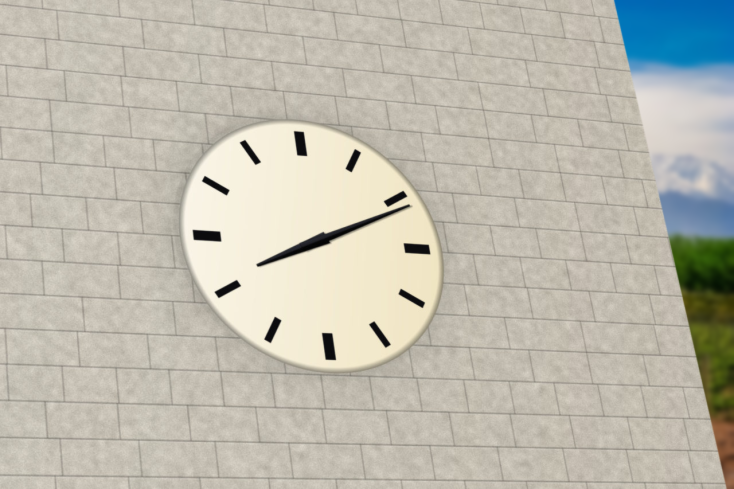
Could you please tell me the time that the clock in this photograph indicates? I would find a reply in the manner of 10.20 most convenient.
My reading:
8.11
